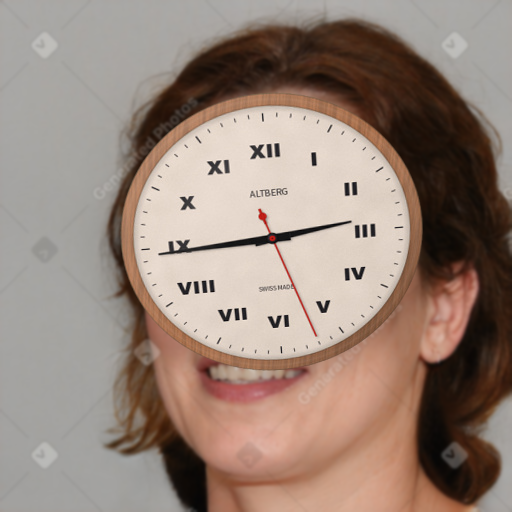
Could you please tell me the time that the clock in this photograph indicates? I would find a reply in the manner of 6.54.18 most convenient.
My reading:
2.44.27
